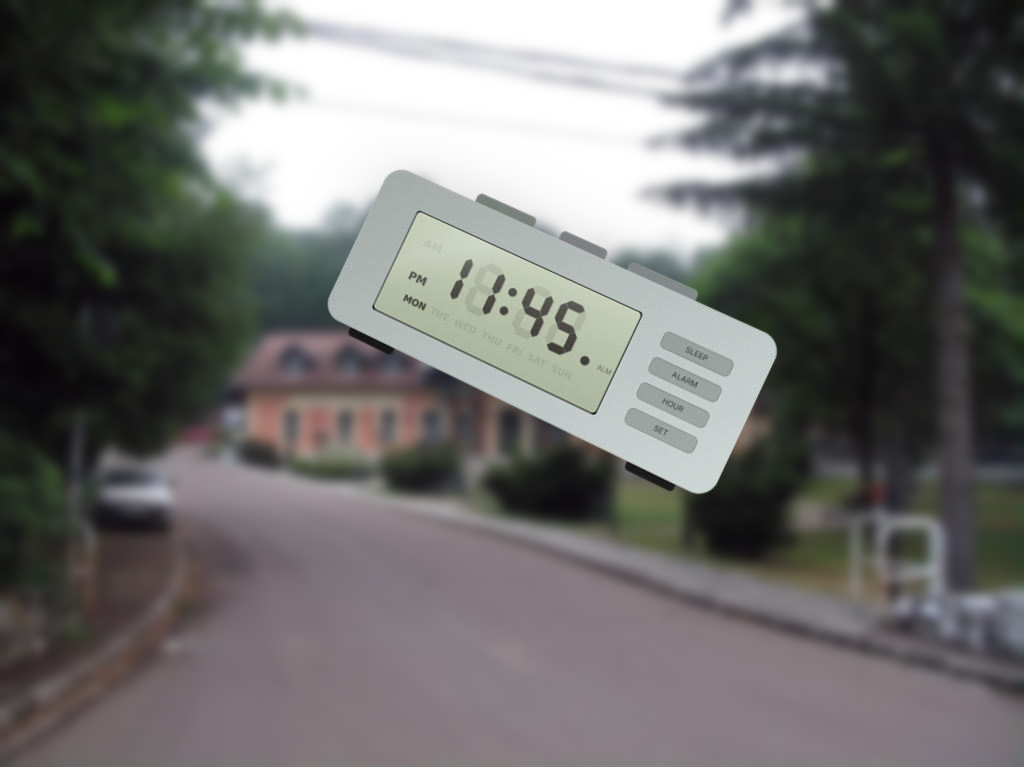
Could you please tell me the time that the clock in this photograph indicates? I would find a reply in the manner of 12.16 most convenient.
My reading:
11.45
